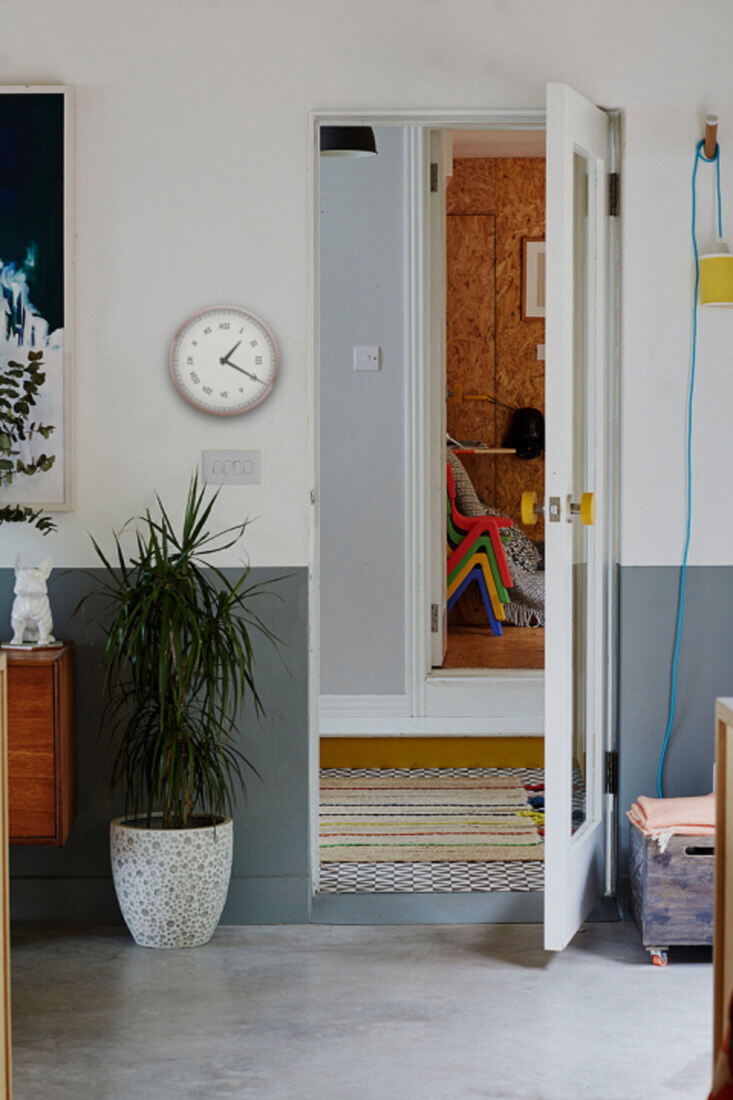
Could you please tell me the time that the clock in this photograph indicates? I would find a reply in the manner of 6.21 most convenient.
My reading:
1.20
